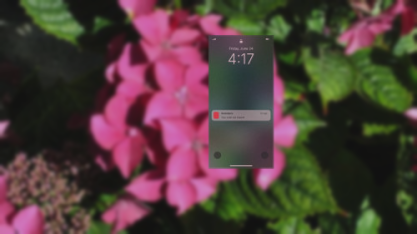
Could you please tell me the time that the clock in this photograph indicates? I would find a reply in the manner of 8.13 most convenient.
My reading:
4.17
